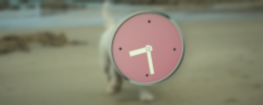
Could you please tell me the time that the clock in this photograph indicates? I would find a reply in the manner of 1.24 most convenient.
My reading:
8.28
